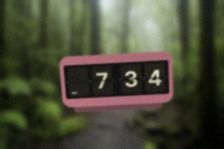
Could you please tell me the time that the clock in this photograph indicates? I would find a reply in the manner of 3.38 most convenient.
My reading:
7.34
